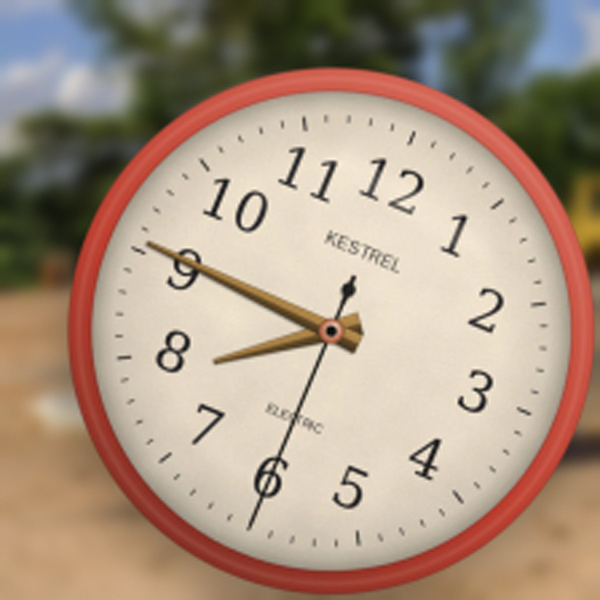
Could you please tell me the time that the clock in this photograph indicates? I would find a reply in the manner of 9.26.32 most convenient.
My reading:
7.45.30
